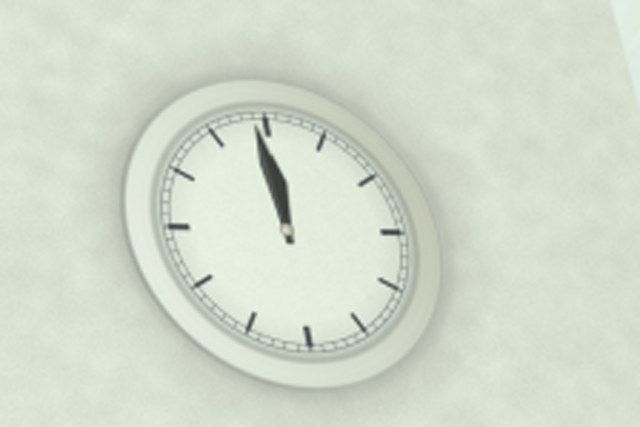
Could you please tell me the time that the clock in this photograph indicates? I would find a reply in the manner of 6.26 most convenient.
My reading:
11.59
